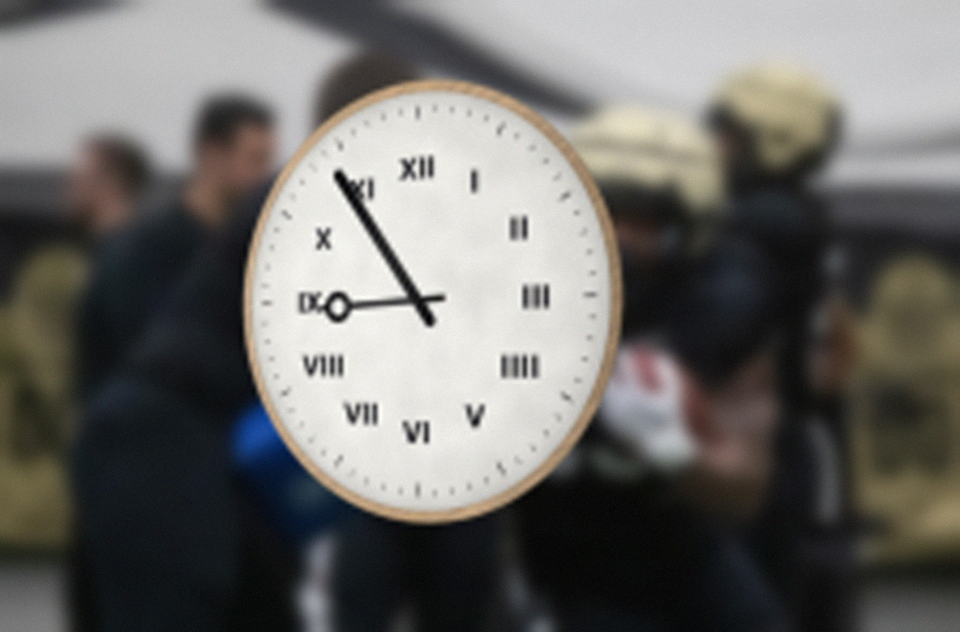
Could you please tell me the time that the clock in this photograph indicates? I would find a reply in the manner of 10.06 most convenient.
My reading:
8.54
